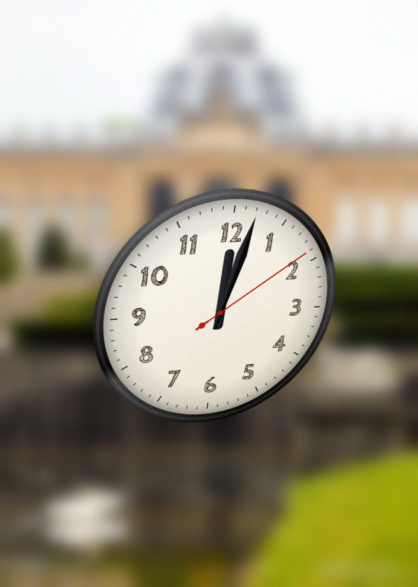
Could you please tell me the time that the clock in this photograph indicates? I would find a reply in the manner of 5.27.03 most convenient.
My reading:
12.02.09
